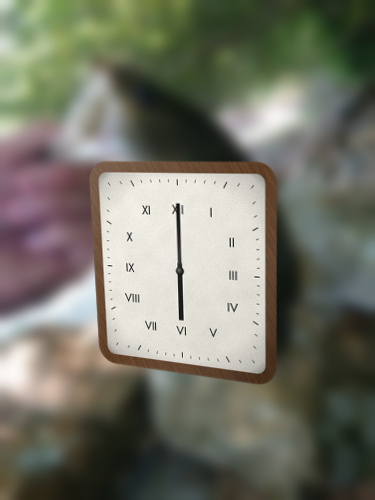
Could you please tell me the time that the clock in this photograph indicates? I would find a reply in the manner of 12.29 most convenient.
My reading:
6.00
